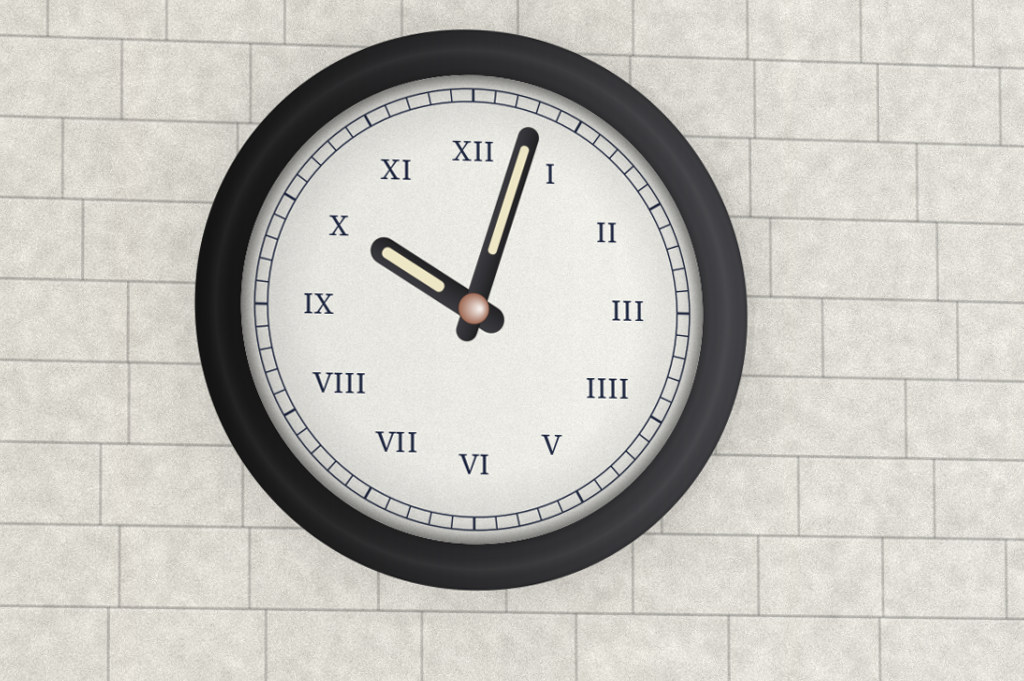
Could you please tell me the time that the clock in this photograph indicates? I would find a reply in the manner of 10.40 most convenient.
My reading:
10.03
